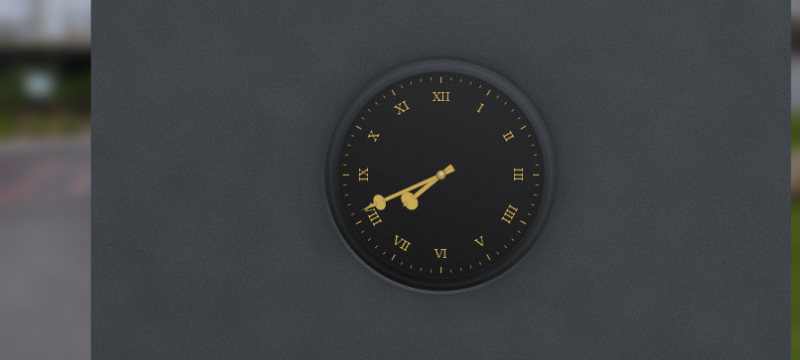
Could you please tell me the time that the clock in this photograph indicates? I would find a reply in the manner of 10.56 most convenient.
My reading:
7.41
